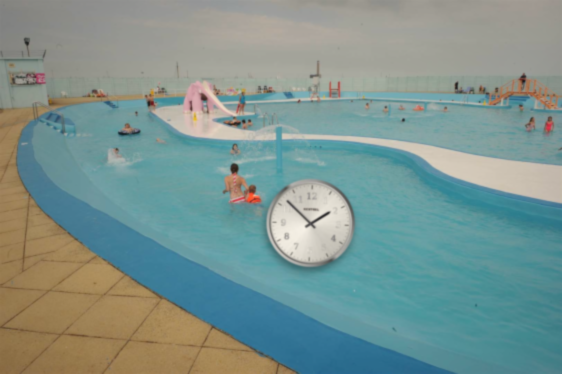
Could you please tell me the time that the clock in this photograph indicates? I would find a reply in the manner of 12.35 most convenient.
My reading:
1.52
